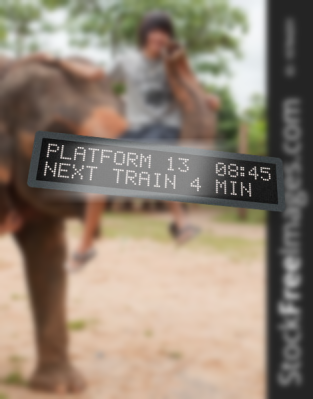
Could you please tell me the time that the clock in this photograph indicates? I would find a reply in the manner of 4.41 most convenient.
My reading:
8.45
